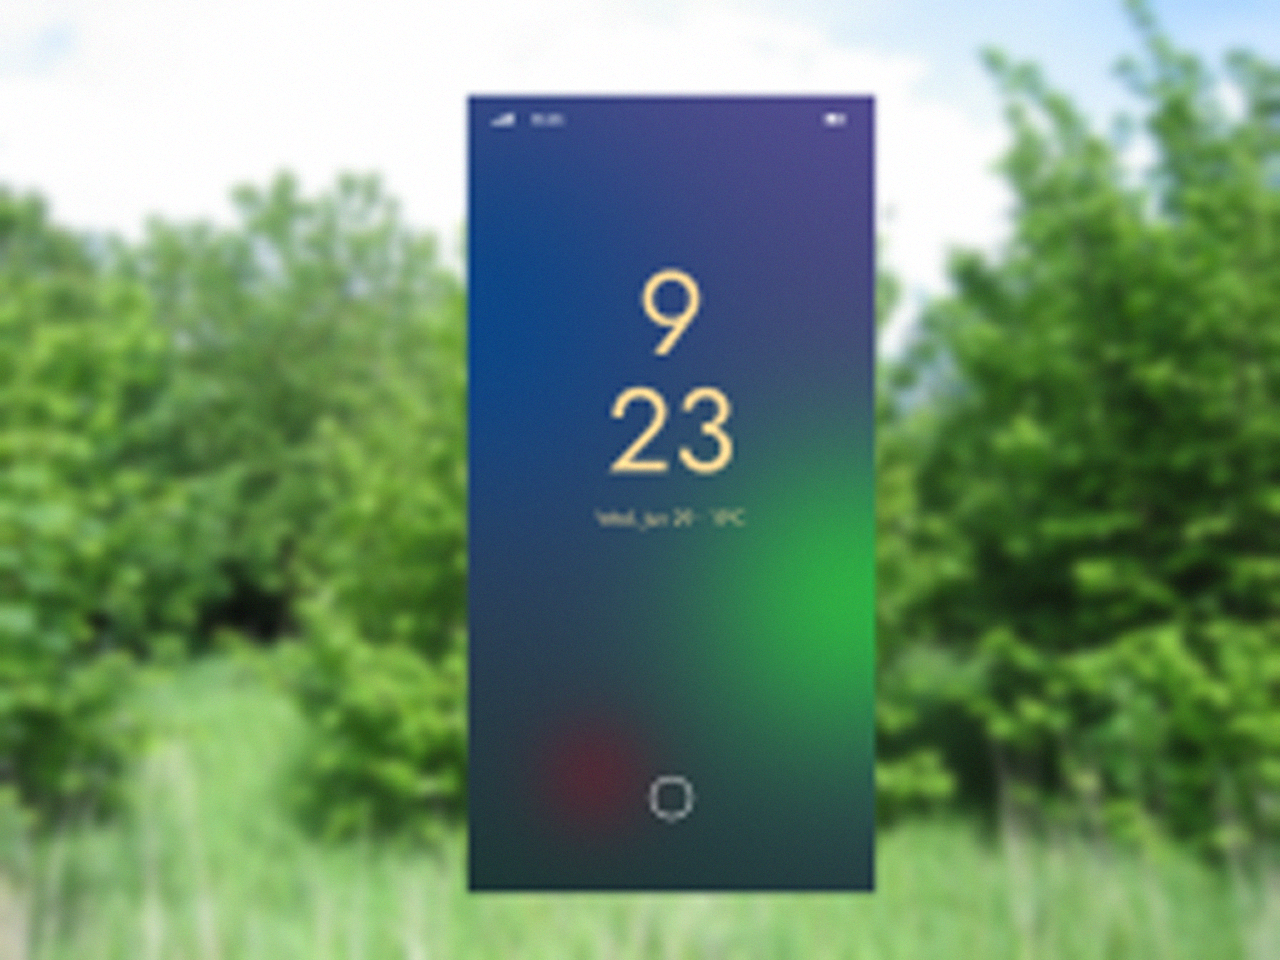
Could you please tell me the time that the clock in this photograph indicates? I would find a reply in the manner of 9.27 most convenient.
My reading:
9.23
